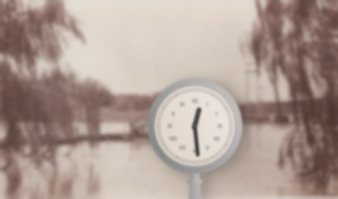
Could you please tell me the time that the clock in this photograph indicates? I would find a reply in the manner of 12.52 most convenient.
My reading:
12.29
